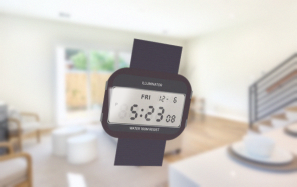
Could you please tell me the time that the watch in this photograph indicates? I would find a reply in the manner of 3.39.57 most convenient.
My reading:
5.23.08
